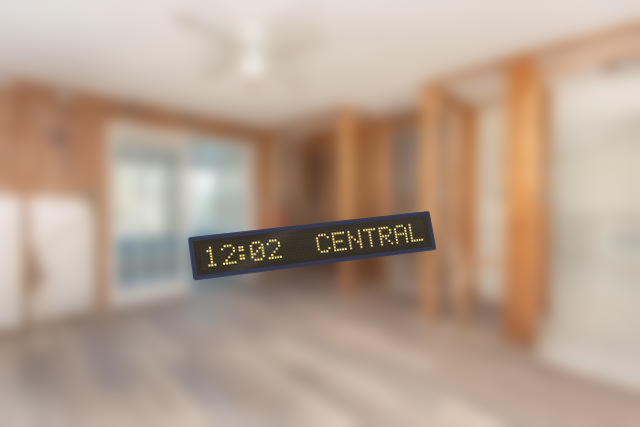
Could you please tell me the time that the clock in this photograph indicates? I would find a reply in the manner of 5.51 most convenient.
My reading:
12.02
